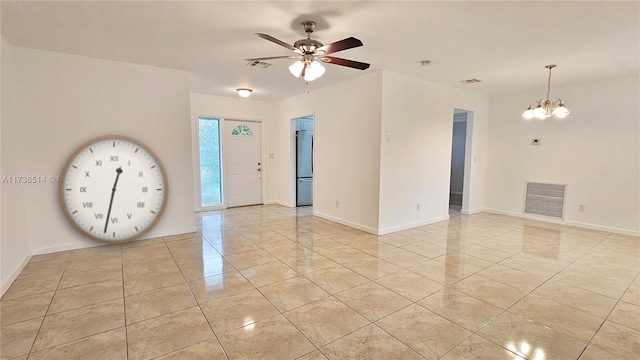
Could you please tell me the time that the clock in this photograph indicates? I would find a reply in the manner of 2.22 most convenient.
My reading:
12.32
